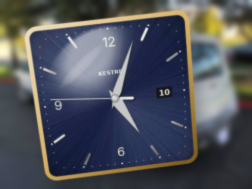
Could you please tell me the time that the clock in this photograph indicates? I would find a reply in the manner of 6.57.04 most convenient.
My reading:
5.03.46
